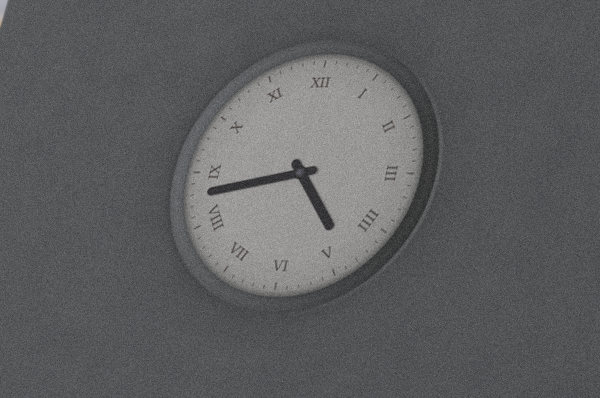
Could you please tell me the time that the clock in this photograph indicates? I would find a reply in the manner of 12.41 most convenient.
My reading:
4.43
